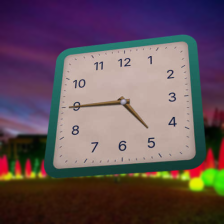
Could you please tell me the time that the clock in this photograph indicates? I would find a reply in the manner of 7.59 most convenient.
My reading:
4.45
